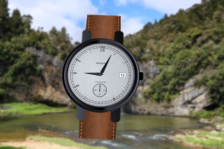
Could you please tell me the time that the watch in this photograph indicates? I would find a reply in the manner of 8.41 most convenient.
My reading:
9.04
